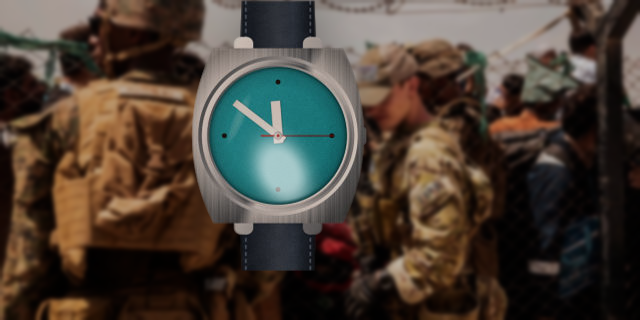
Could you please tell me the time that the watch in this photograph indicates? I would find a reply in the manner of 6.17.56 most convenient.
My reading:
11.51.15
